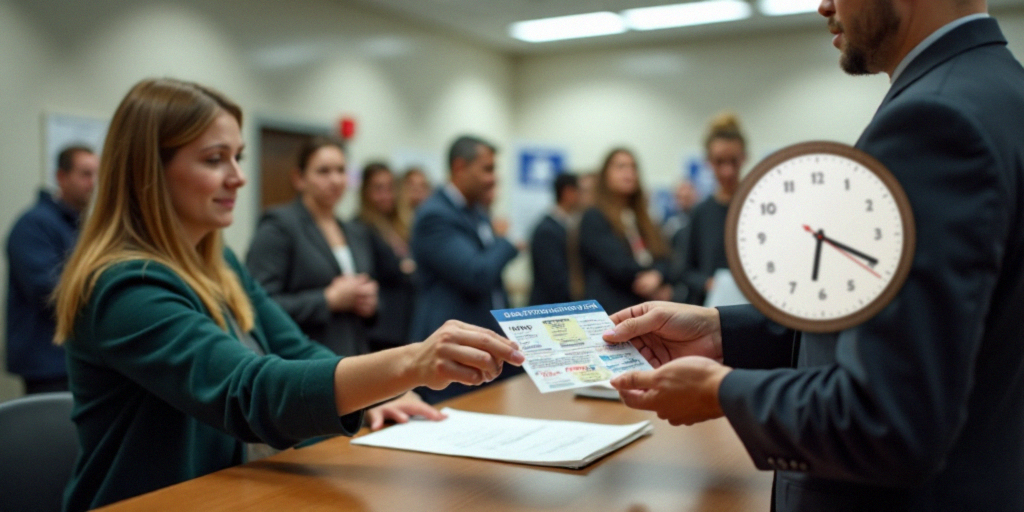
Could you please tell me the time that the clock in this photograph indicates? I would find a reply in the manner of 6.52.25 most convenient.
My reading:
6.19.21
